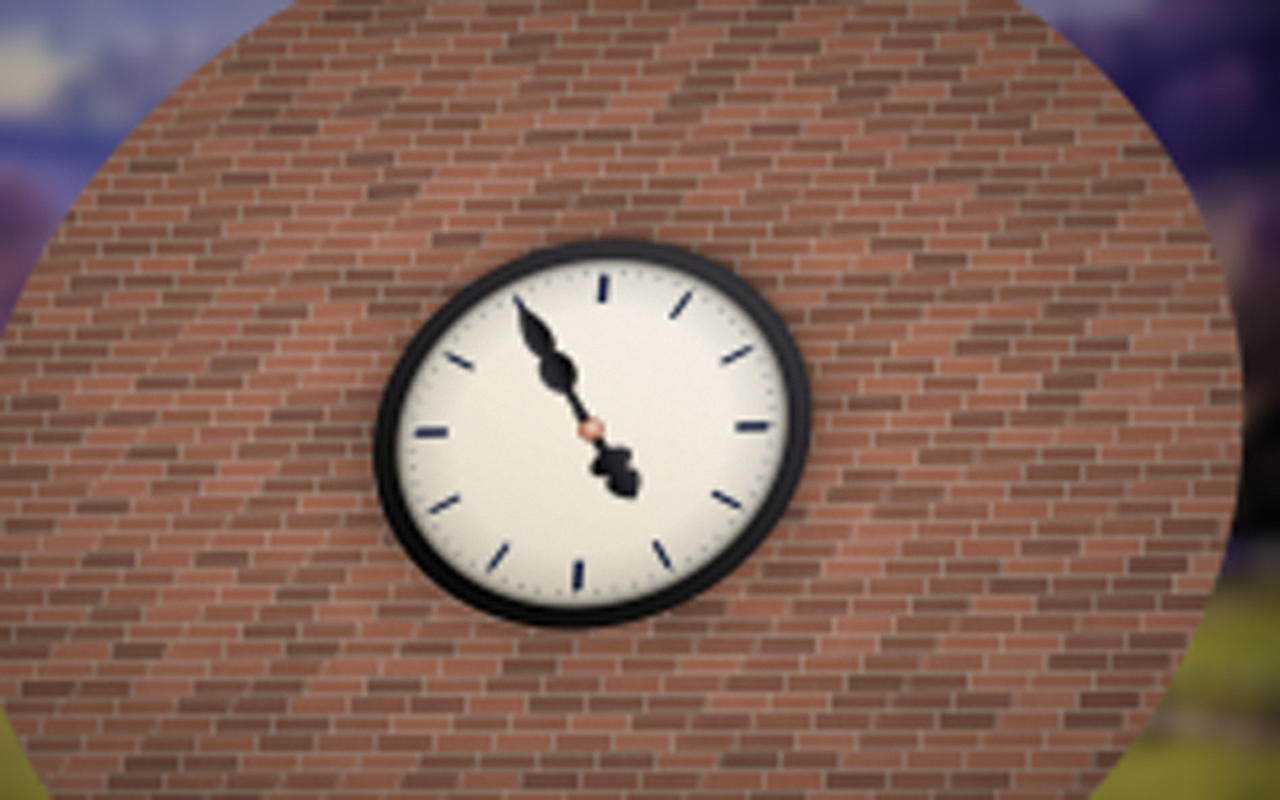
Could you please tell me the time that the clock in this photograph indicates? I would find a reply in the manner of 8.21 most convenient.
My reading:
4.55
